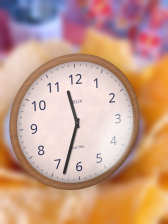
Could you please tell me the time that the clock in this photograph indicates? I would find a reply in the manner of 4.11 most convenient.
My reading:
11.33
